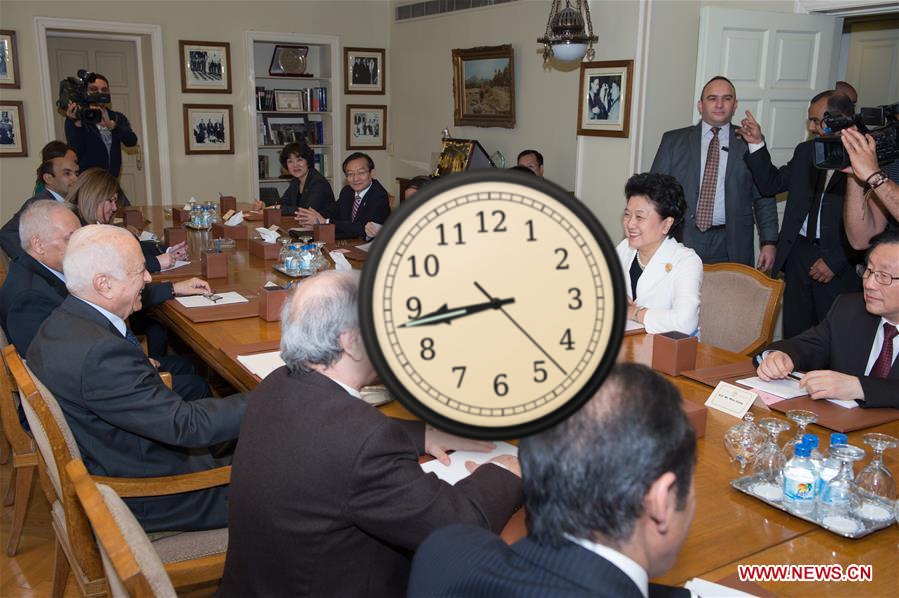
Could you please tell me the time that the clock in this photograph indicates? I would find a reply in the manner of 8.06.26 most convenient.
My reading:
8.43.23
